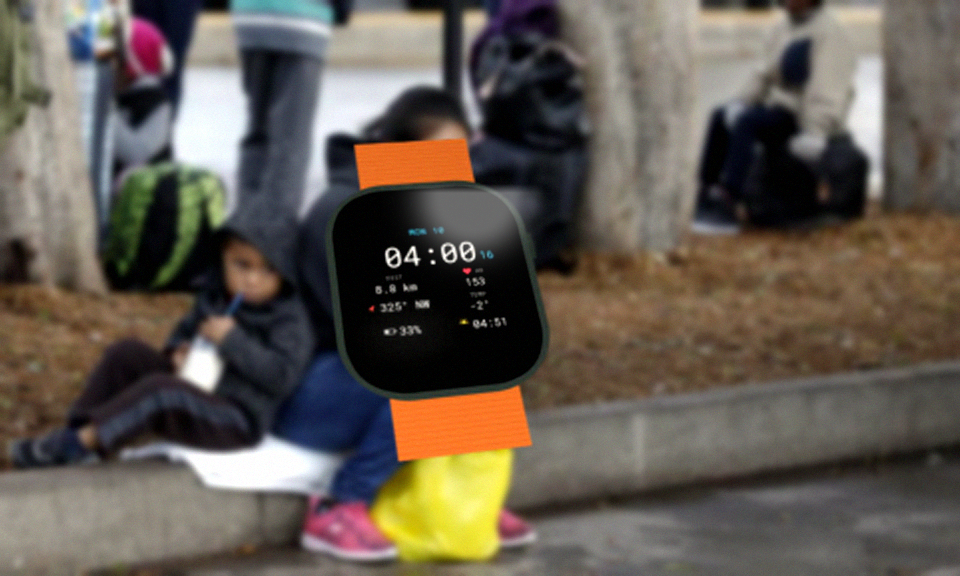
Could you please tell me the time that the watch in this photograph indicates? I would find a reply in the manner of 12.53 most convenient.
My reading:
4.00
